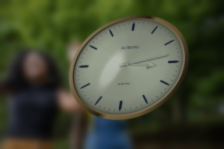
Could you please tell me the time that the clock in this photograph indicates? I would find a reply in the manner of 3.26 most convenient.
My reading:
3.13
